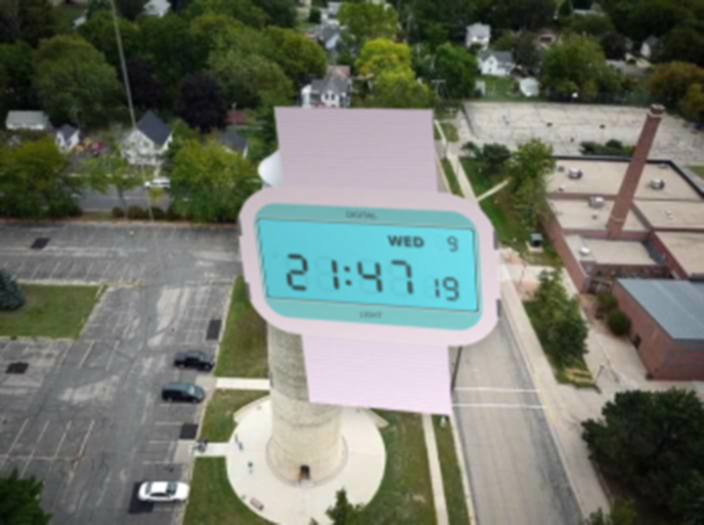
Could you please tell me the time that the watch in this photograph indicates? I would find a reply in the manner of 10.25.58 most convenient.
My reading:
21.47.19
